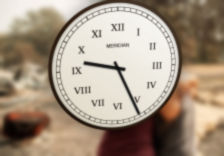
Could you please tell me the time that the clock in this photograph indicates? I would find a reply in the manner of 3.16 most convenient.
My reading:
9.26
